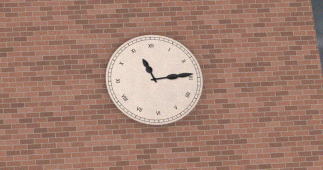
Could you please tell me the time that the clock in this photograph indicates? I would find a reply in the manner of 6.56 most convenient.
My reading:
11.14
